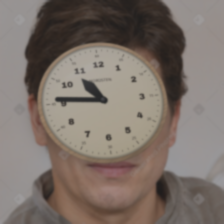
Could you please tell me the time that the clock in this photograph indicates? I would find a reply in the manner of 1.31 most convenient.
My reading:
10.46
